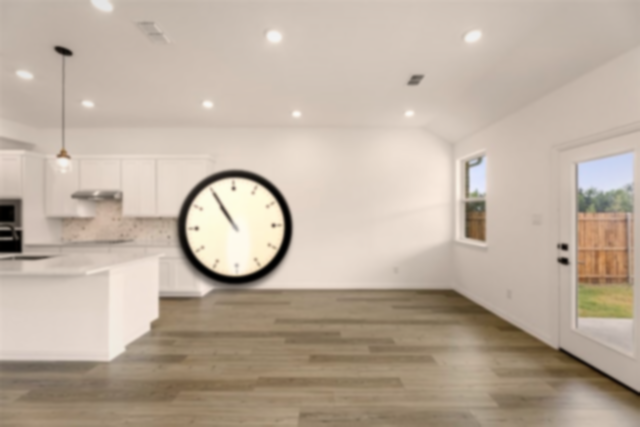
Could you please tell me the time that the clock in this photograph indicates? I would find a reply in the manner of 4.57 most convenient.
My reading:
10.55
